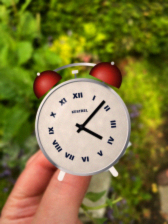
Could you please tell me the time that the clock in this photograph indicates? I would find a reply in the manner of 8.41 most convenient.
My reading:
4.08
